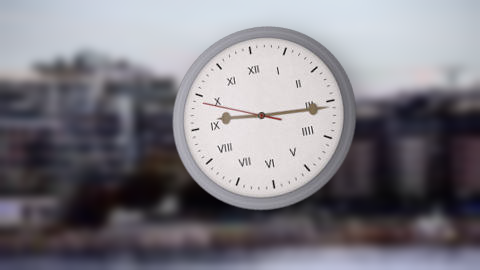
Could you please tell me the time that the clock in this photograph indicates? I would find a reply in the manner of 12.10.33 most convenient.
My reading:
9.15.49
